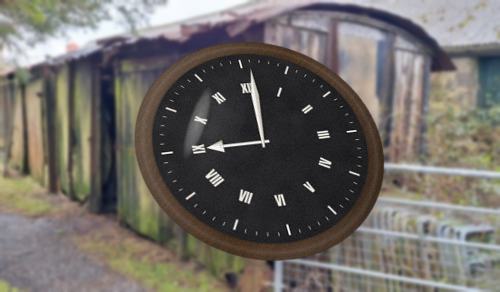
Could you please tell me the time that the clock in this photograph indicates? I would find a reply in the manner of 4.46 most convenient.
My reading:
9.01
